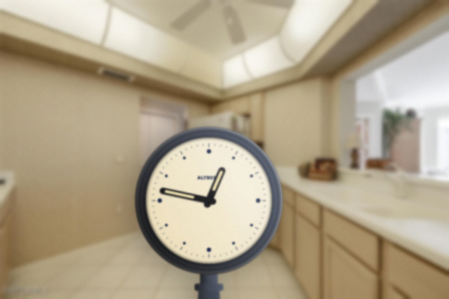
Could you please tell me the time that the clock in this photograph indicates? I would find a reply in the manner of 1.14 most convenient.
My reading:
12.47
